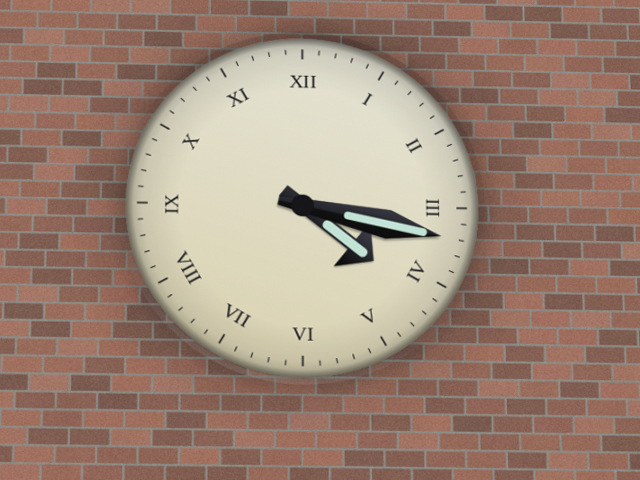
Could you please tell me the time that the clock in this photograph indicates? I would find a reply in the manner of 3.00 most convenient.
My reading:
4.17
